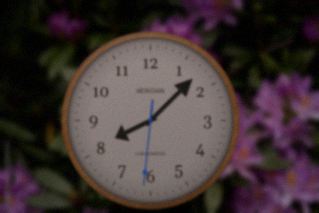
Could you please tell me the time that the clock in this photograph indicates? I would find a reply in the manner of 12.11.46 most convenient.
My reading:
8.07.31
